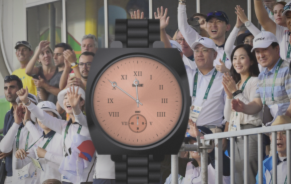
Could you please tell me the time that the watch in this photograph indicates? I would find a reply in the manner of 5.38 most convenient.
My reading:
11.51
